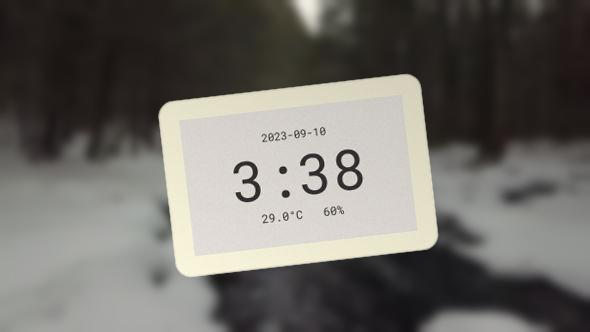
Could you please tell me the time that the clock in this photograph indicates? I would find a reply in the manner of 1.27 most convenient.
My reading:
3.38
